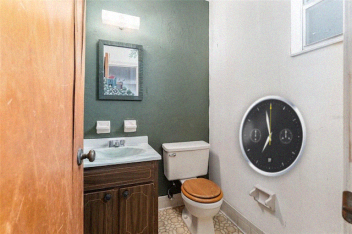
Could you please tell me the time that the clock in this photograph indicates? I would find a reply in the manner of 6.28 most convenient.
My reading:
6.58
